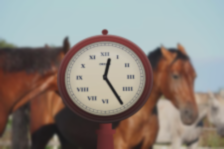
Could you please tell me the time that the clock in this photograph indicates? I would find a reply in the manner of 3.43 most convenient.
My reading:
12.25
